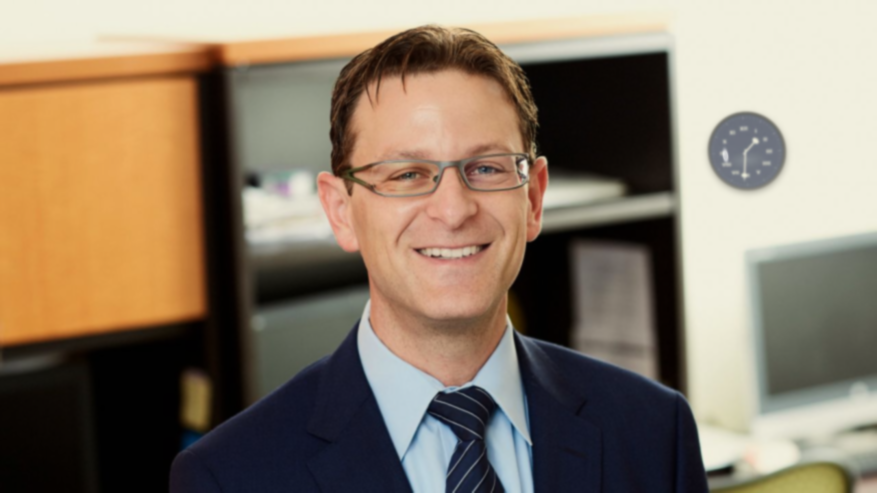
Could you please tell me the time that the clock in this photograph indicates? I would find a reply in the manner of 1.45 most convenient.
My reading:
1.31
